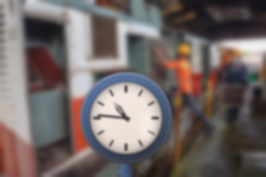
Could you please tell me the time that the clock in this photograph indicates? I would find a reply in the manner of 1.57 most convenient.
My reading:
10.46
